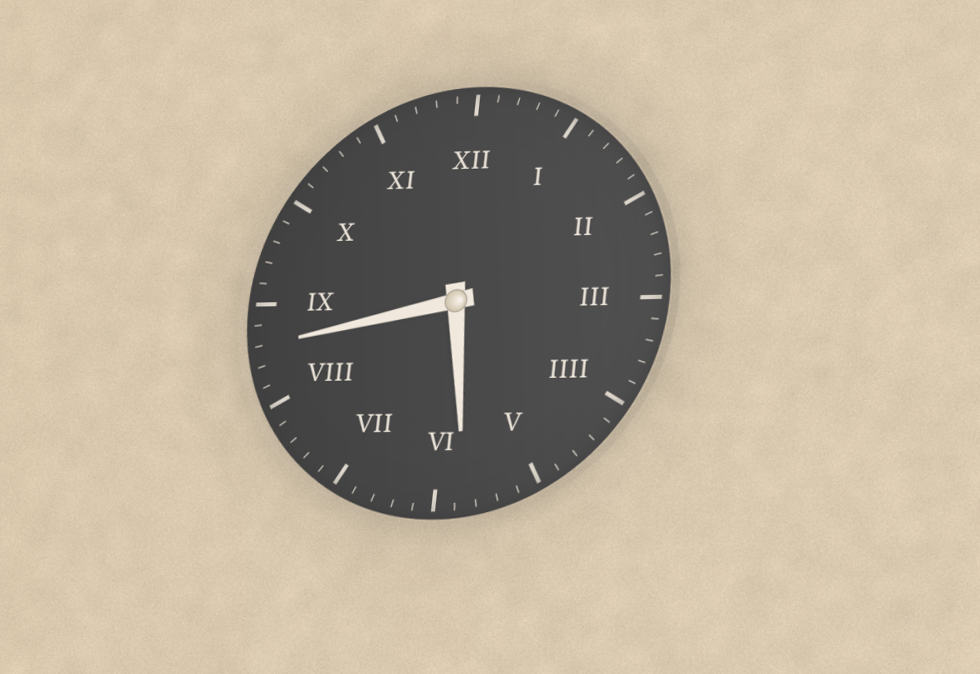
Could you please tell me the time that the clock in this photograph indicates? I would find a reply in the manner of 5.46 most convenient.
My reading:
5.43
